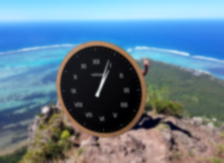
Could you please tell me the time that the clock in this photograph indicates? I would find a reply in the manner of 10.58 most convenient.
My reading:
1.04
